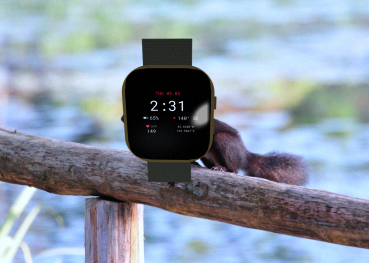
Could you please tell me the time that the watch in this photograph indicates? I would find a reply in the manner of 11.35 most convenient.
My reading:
2.31
